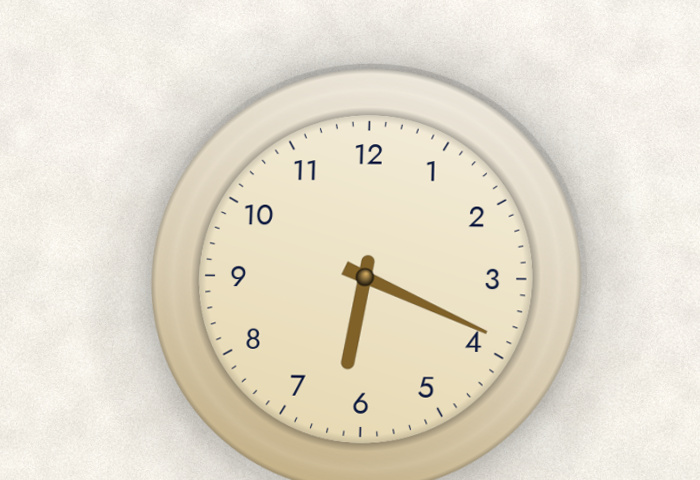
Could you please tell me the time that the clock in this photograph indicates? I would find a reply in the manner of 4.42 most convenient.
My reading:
6.19
